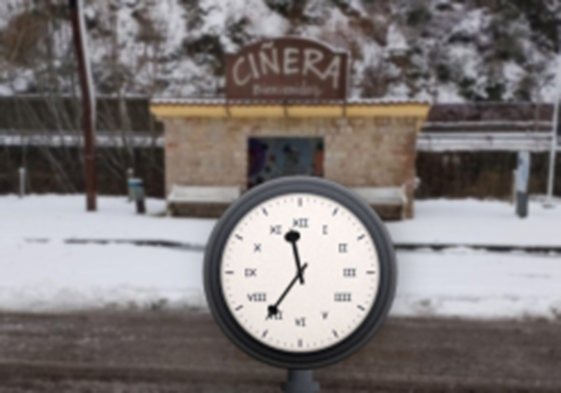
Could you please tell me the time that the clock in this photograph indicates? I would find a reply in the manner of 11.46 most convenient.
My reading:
11.36
